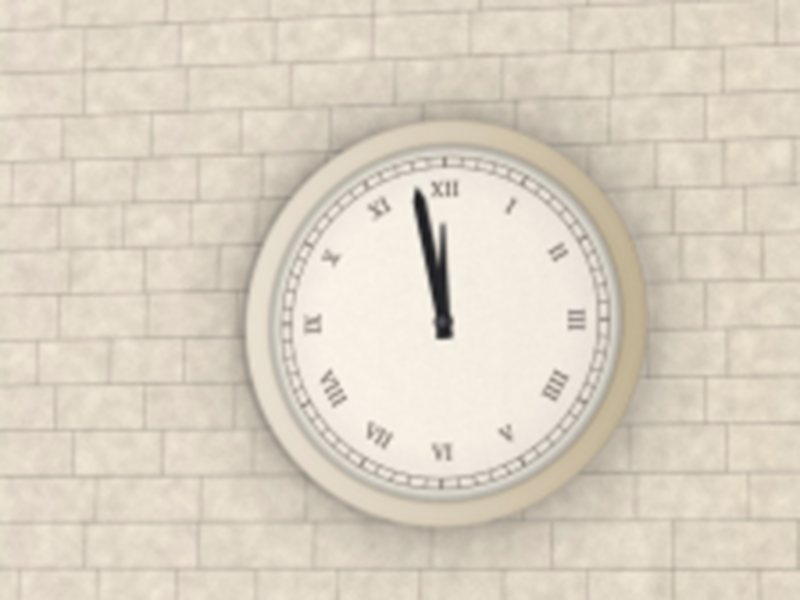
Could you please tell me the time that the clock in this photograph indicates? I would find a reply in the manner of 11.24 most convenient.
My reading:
11.58
